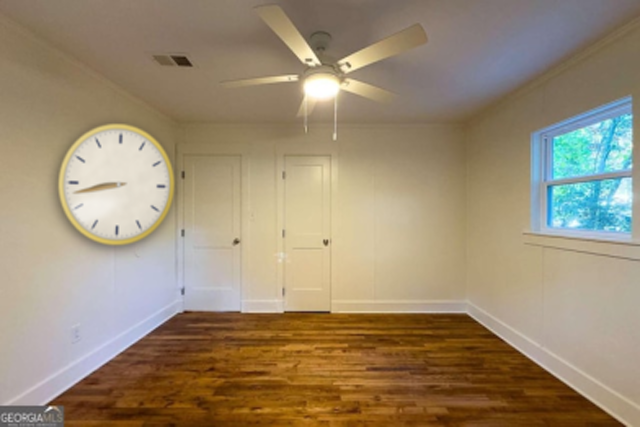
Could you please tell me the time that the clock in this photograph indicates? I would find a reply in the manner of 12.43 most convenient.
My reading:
8.43
